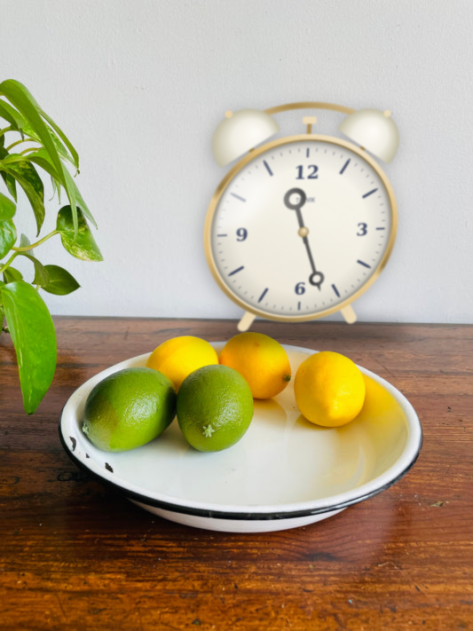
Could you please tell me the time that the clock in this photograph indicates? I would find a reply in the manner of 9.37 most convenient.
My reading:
11.27
